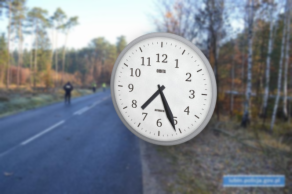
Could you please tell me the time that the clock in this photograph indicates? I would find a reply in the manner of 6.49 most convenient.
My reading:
7.26
